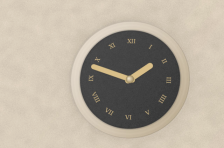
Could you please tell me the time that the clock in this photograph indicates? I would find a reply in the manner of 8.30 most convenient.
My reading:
1.48
